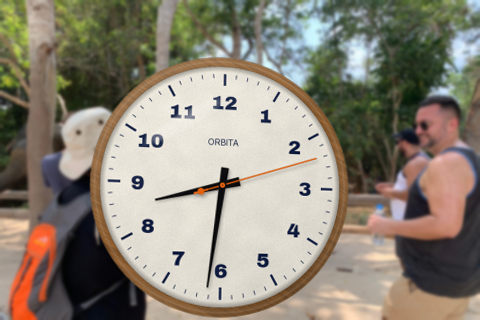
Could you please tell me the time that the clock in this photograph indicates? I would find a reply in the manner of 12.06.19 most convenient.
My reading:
8.31.12
